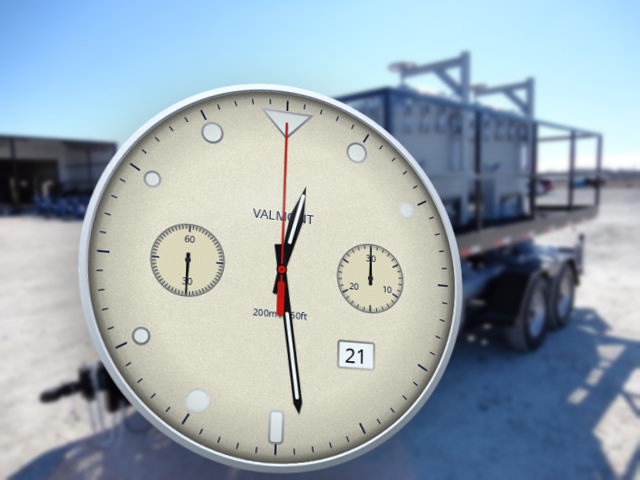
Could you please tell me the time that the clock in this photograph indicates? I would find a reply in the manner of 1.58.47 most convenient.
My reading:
12.28.30
